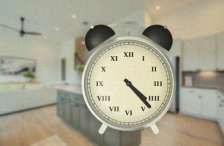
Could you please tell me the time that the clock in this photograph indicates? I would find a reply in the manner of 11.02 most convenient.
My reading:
4.23
